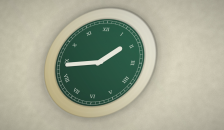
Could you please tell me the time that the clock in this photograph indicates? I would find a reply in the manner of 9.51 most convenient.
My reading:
1.44
